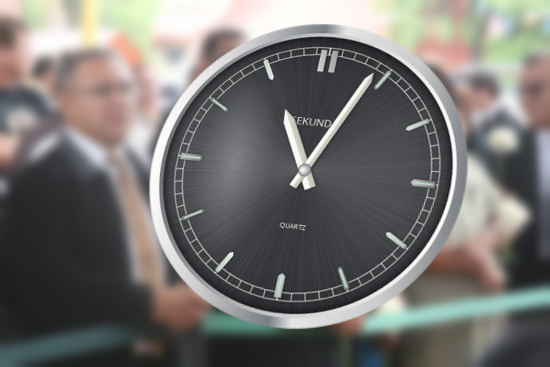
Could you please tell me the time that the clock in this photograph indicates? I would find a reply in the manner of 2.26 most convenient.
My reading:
11.04
